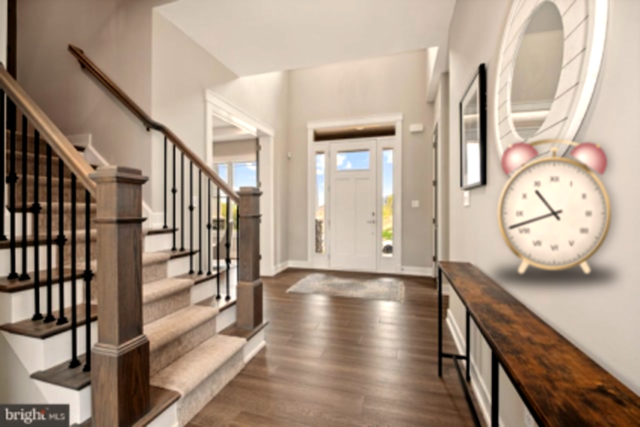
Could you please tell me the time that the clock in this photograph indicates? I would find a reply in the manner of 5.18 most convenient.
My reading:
10.42
